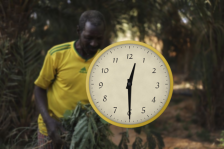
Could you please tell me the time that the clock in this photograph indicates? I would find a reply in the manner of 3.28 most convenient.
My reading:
12.30
